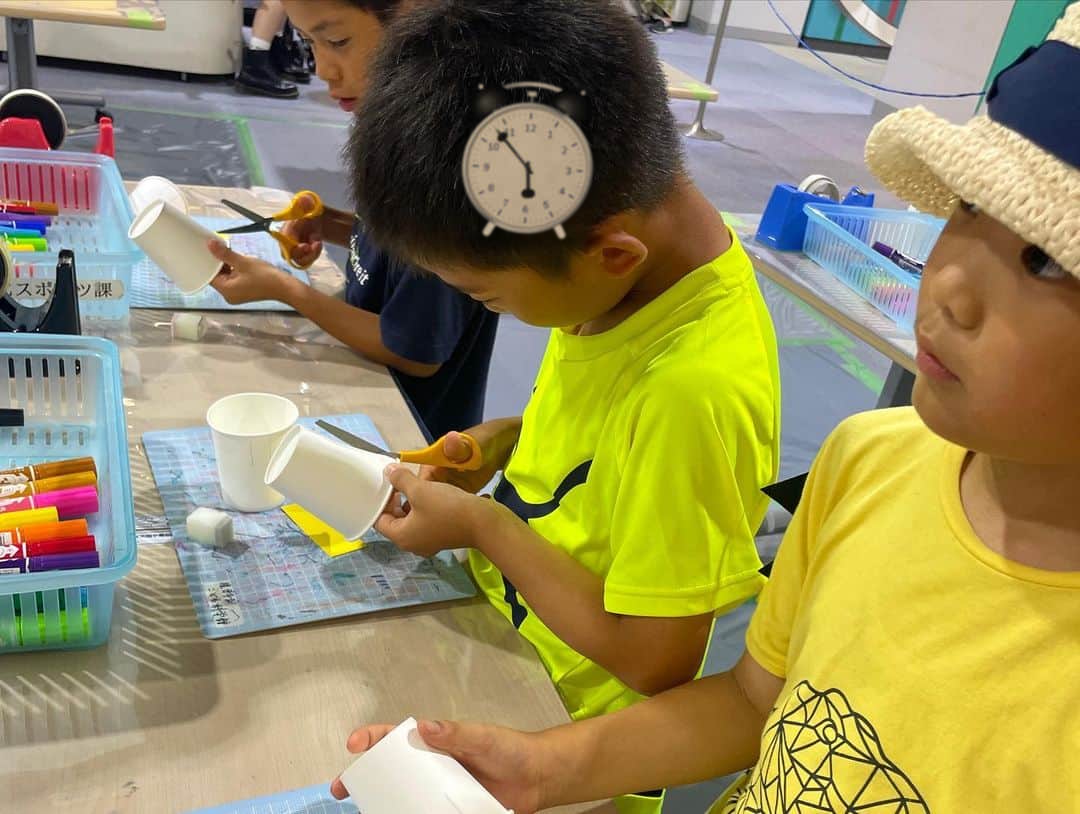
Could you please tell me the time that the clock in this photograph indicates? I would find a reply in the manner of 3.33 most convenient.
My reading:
5.53
